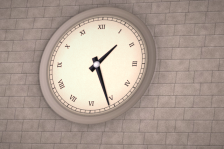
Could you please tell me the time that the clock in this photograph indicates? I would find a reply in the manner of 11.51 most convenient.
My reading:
1.26
